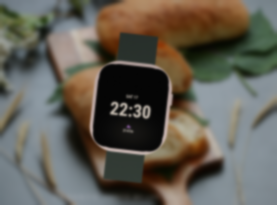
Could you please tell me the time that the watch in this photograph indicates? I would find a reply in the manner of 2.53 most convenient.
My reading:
22.30
